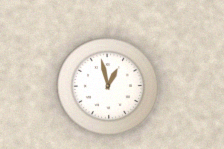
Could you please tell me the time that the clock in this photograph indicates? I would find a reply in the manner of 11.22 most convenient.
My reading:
12.58
